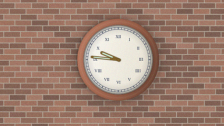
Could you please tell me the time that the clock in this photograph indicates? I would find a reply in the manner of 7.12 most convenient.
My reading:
9.46
